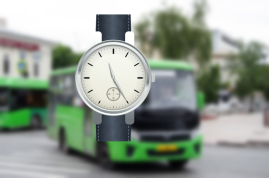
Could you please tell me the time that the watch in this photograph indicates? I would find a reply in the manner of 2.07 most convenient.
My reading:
11.25
